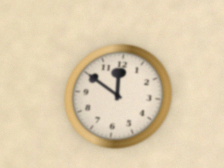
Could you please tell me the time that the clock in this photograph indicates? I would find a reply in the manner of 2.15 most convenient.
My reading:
11.50
